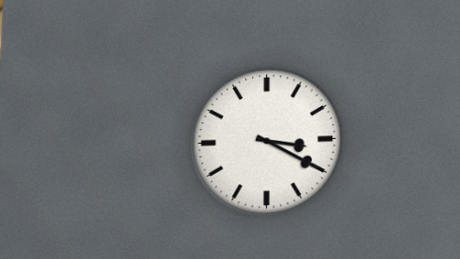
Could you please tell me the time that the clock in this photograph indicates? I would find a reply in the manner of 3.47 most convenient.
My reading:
3.20
